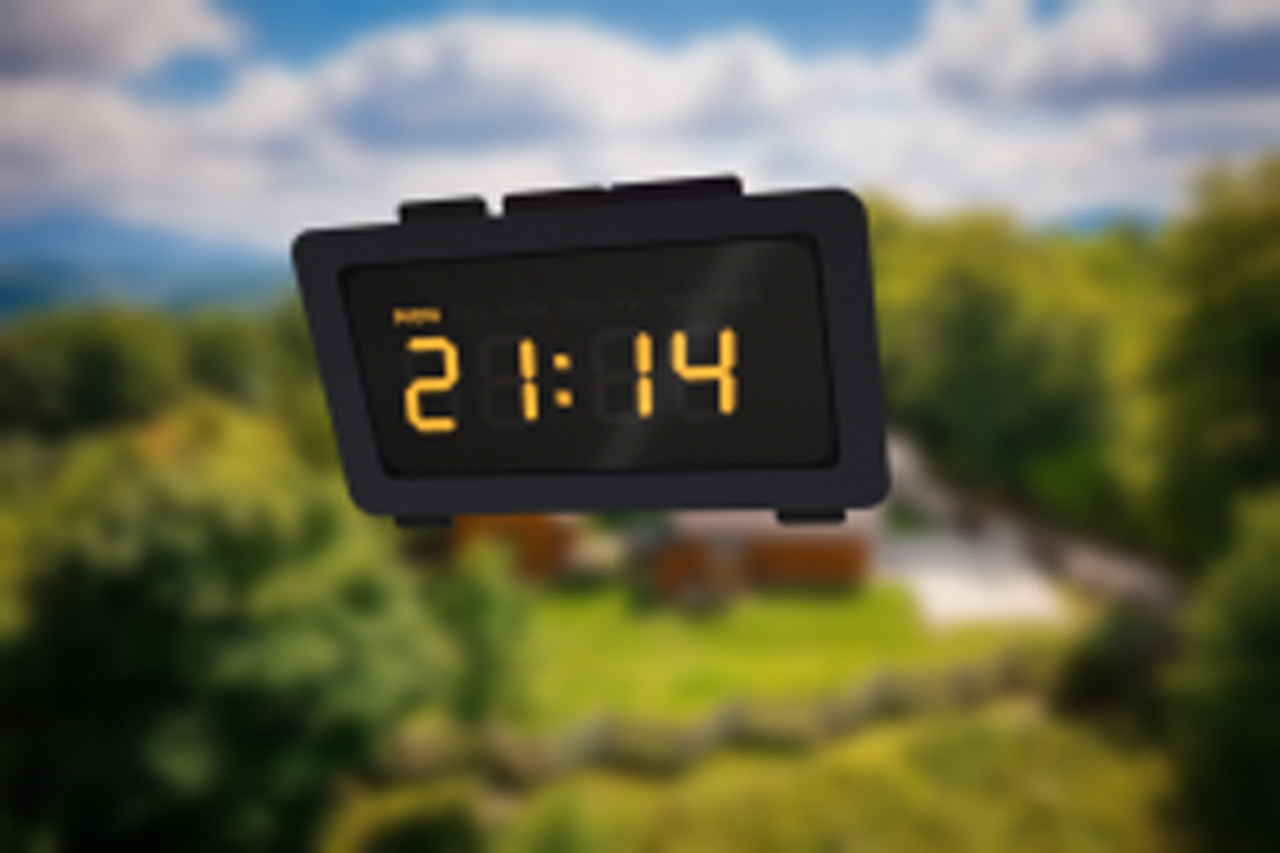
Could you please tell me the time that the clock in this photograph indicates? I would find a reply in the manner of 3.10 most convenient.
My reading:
21.14
